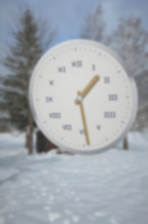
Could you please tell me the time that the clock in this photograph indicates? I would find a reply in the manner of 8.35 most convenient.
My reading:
1.29
